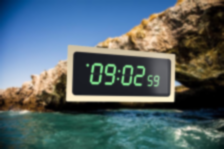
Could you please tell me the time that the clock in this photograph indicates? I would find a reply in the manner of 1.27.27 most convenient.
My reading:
9.02.59
